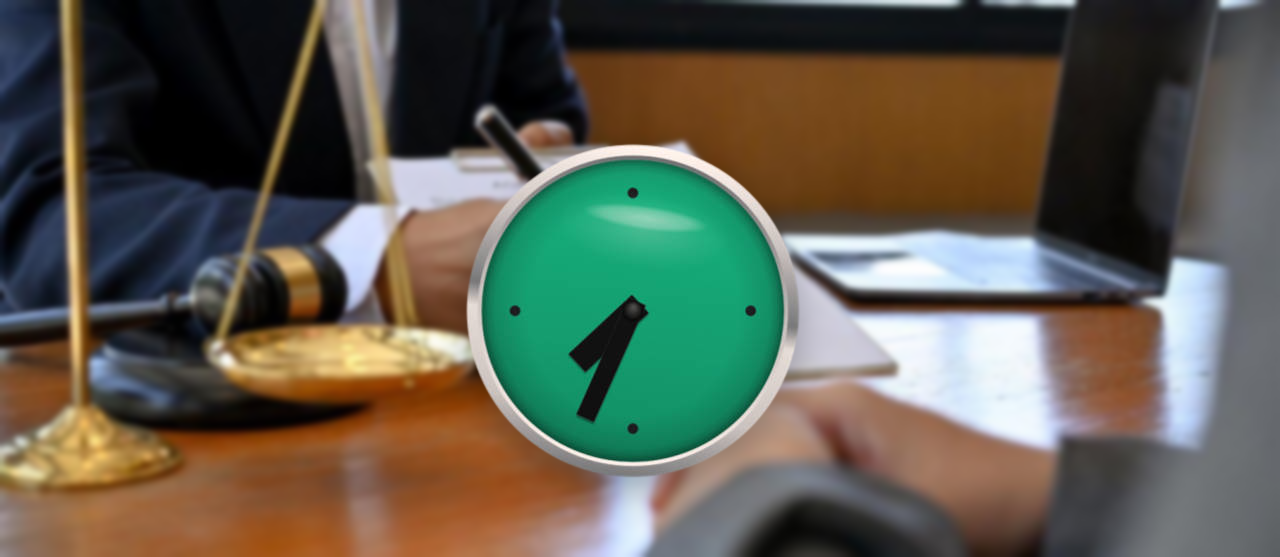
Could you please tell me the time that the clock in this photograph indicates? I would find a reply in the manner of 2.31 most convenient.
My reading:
7.34
